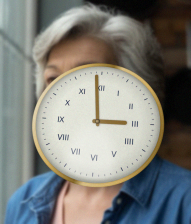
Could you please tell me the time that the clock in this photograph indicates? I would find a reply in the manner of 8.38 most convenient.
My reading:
2.59
